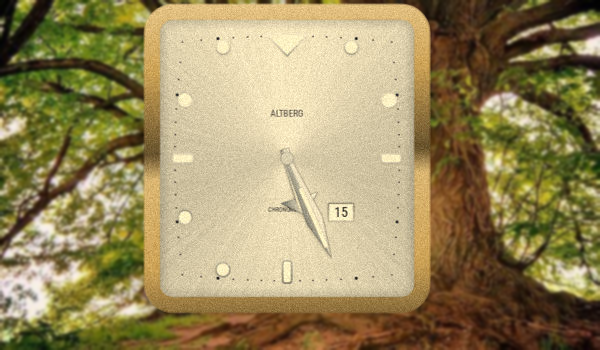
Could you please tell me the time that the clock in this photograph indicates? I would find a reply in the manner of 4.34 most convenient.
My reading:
5.26
